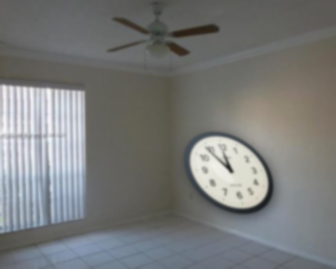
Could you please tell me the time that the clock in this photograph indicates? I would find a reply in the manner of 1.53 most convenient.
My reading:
11.54
